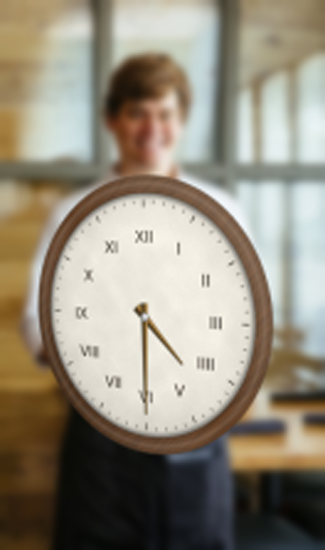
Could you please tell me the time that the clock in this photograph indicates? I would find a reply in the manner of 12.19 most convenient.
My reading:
4.30
